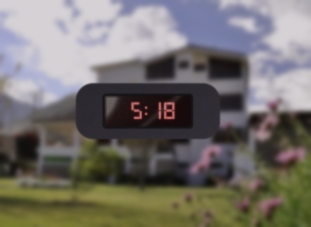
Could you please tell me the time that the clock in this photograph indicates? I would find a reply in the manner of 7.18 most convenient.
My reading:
5.18
